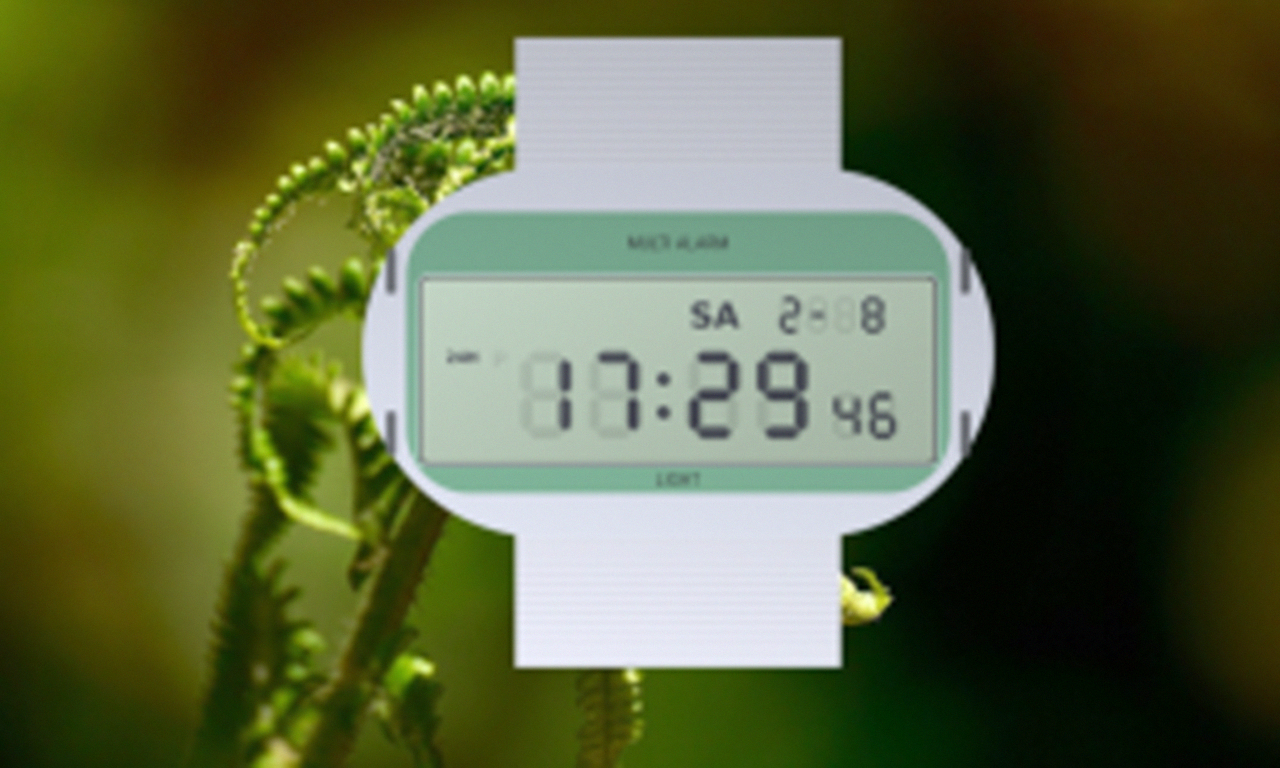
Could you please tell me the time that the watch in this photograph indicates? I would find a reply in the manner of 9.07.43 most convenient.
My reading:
17.29.46
